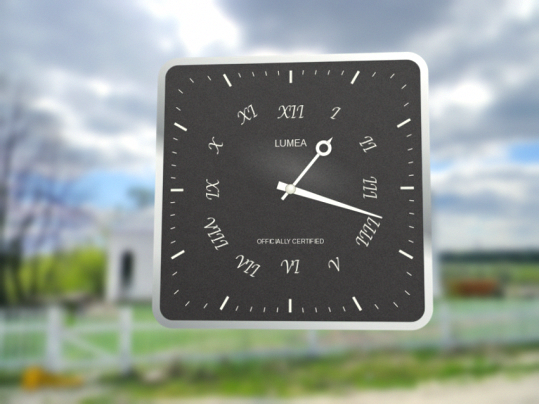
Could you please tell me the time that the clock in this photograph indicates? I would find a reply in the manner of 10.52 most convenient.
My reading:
1.18
